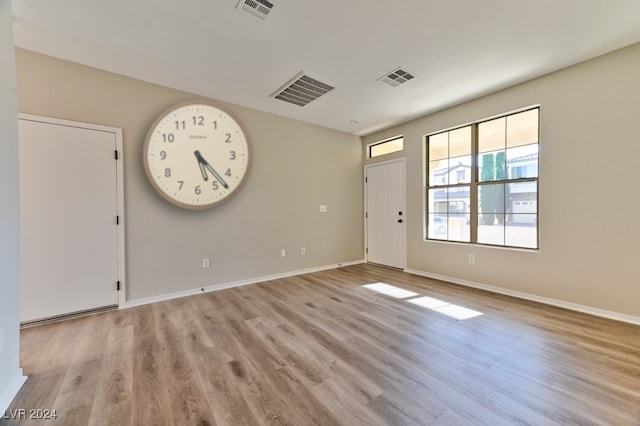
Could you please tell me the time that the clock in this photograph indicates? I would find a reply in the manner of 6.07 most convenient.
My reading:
5.23
